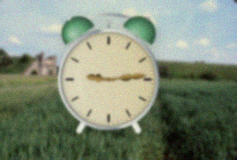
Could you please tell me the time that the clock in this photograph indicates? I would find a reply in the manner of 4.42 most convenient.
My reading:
9.14
